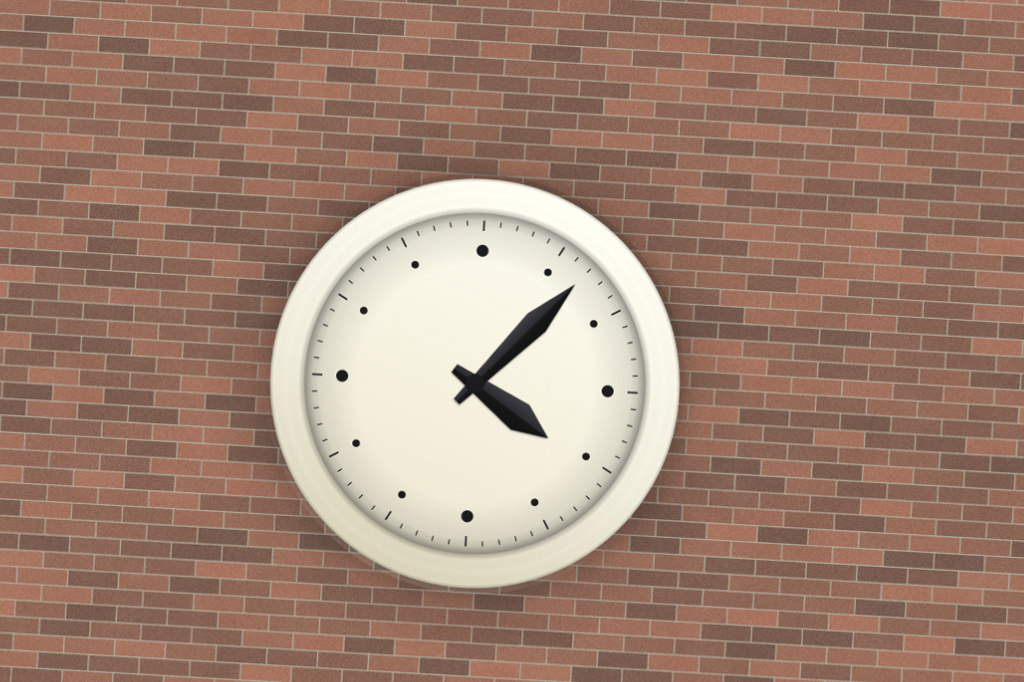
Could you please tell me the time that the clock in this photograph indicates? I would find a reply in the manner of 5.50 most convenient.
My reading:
4.07
